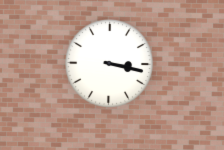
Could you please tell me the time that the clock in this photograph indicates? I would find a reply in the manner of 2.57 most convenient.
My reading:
3.17
